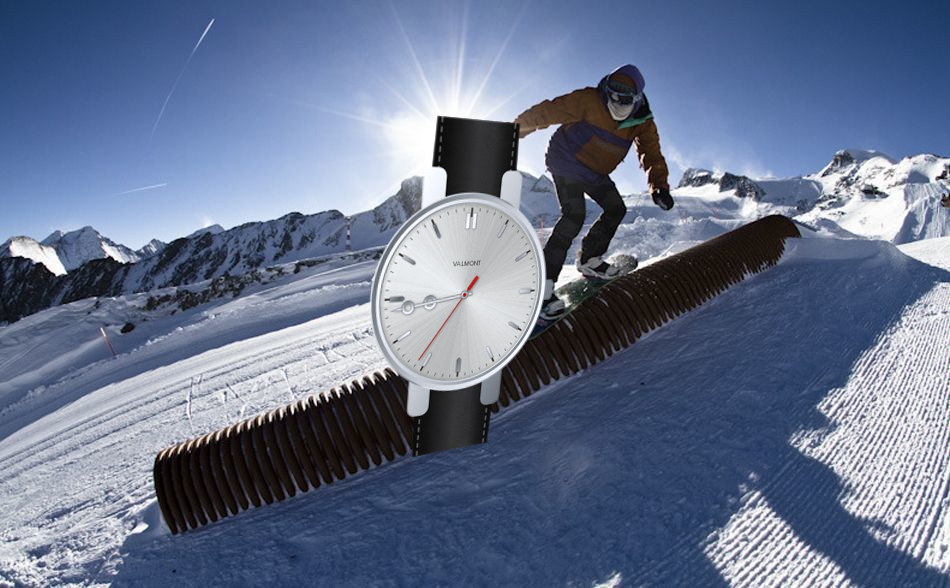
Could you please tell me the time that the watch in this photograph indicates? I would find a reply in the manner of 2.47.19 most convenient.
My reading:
8.43.36
